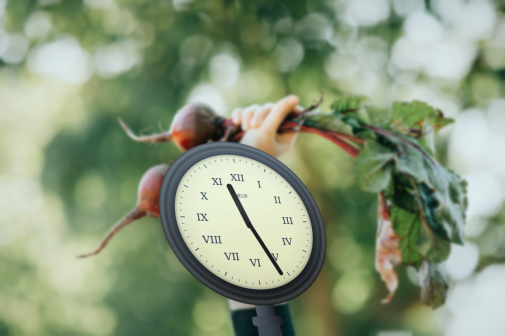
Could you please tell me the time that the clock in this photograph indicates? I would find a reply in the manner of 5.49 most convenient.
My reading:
11.26
